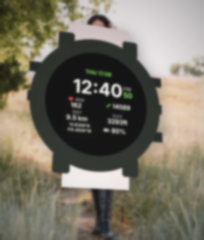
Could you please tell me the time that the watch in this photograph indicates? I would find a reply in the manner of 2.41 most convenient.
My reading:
12.40
